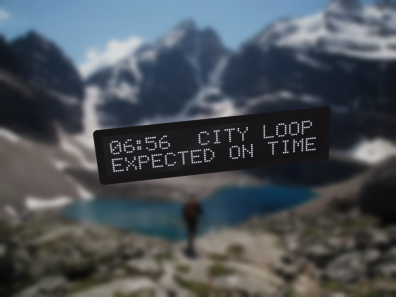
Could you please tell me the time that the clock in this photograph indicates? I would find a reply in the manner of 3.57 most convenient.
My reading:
6.56
